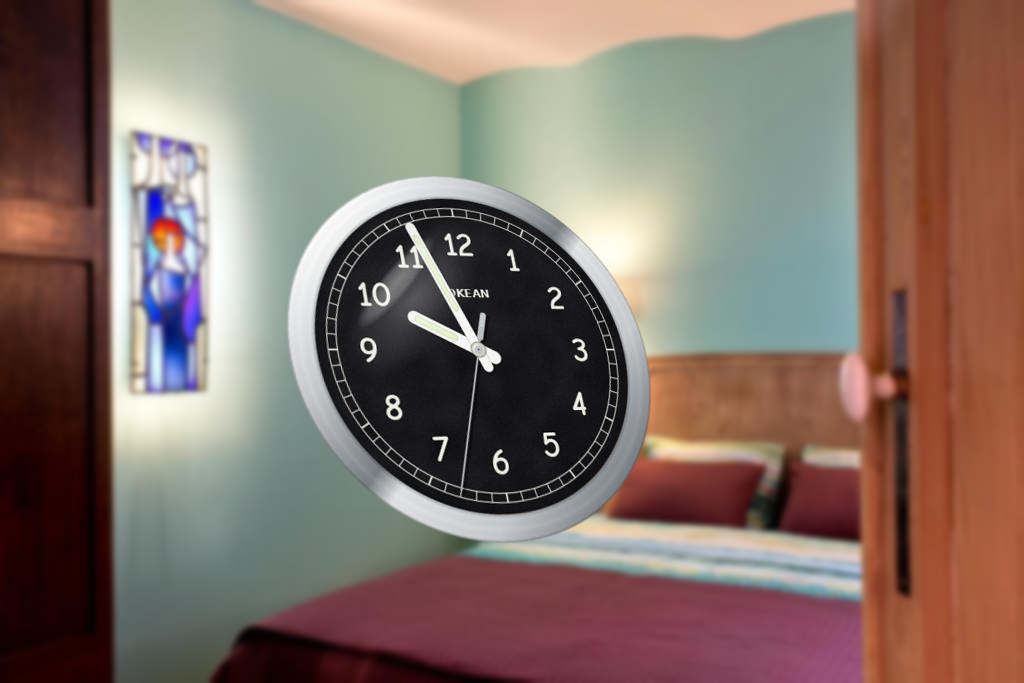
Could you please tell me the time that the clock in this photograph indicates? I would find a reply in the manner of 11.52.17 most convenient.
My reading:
9.56.33
